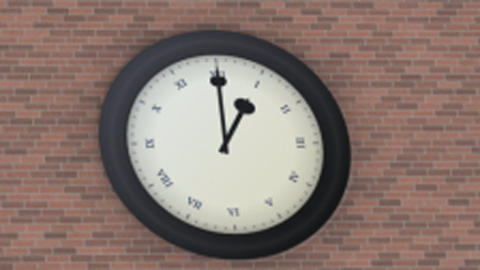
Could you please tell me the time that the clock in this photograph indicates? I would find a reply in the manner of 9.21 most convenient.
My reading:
1.00
